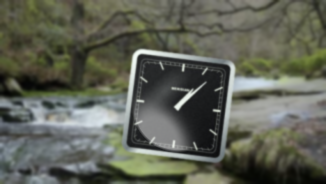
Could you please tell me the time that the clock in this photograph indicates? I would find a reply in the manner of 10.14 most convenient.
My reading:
1.07
